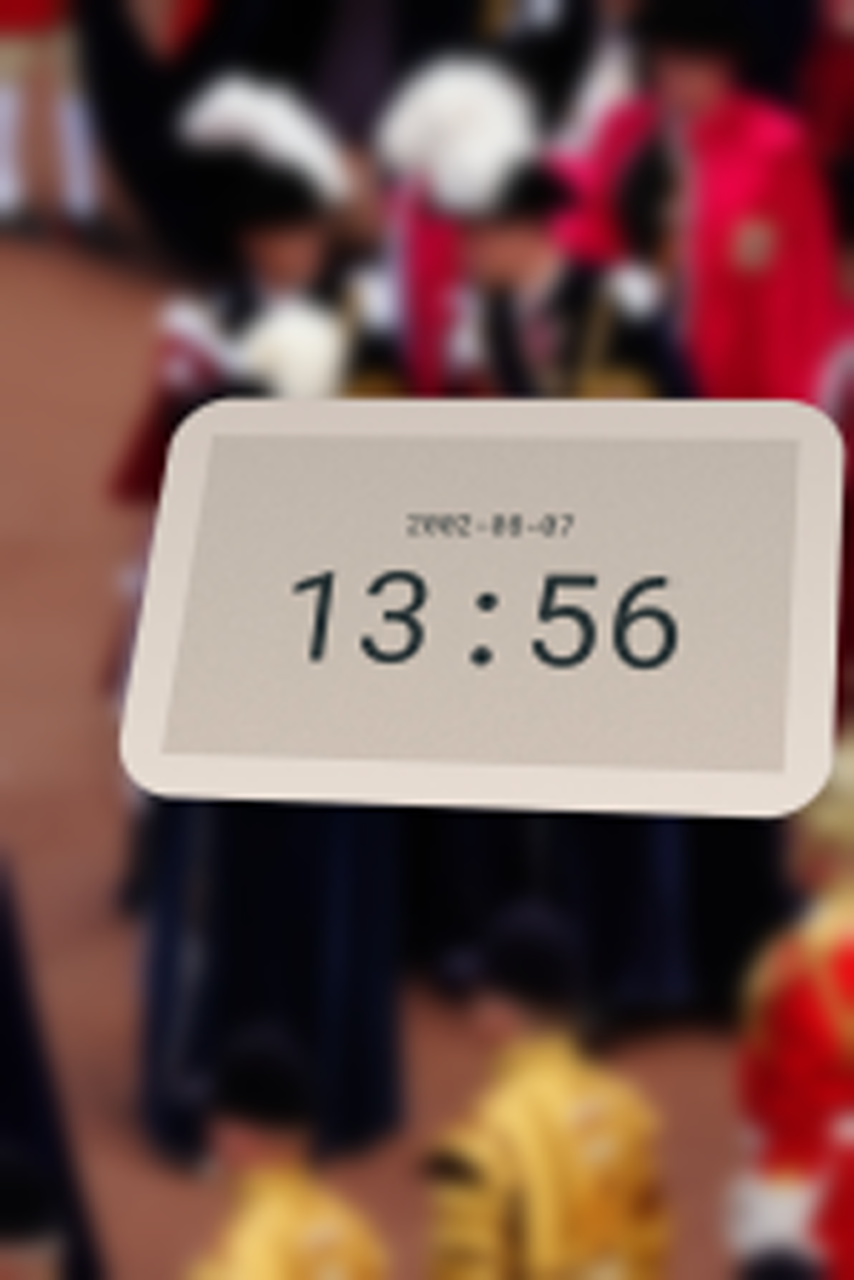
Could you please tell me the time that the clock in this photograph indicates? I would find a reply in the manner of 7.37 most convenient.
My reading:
13.56
